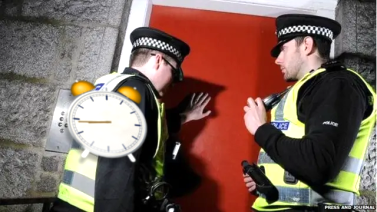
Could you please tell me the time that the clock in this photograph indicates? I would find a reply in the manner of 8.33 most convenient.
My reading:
8.44
